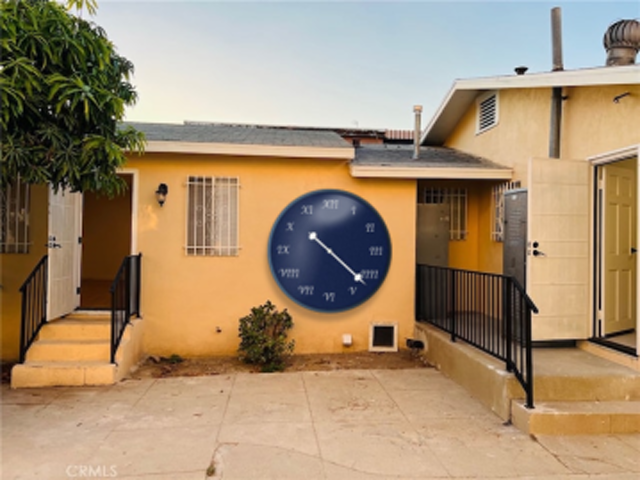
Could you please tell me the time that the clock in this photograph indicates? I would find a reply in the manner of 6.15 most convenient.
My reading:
10.22
